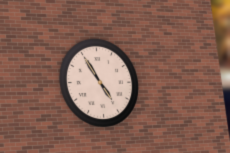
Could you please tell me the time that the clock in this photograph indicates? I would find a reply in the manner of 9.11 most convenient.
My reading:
4.55
